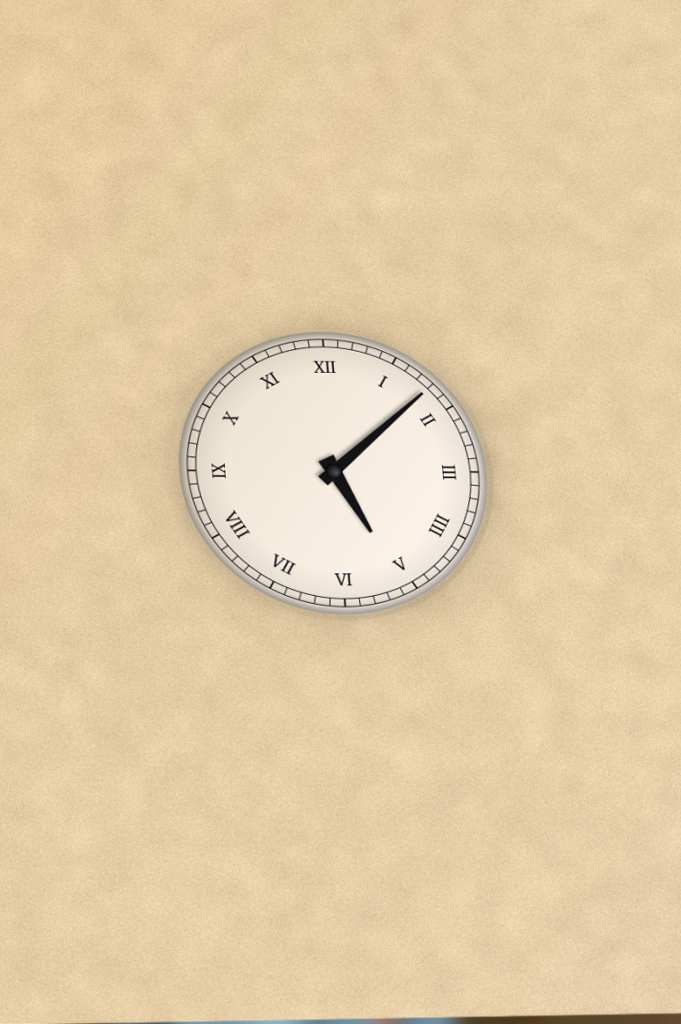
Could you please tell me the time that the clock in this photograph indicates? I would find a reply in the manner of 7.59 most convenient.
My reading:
5.08
